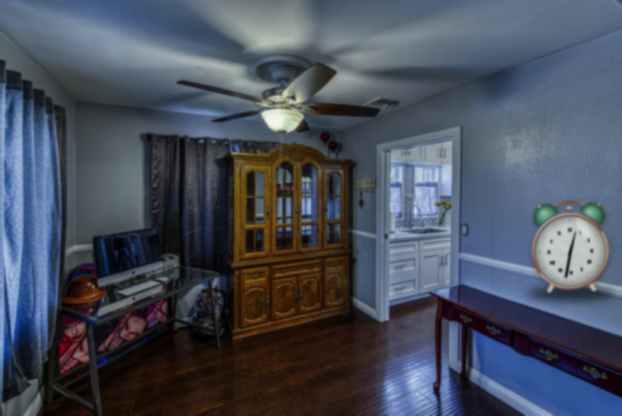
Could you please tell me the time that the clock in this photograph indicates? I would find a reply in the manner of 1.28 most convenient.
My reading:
12.32
